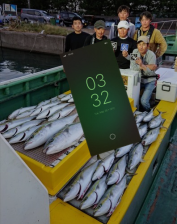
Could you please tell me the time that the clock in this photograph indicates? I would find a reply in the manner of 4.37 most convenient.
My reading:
3.32
